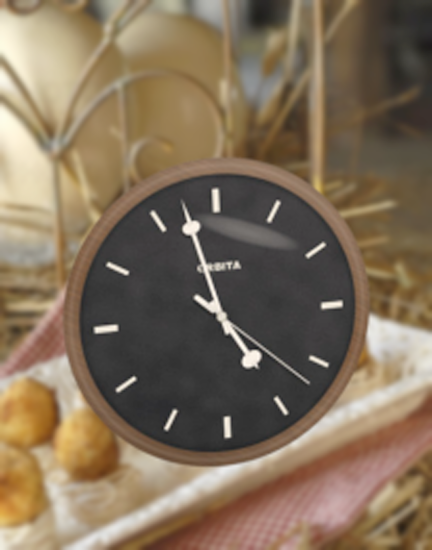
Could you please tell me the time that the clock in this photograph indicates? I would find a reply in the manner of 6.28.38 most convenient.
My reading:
4.57.22
